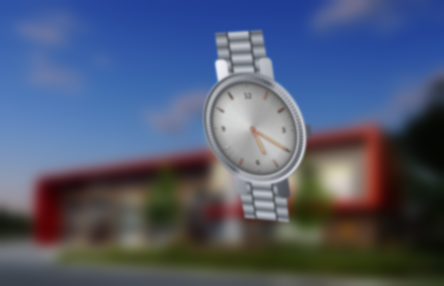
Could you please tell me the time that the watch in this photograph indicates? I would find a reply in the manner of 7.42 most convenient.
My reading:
5.20
